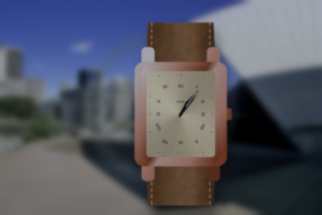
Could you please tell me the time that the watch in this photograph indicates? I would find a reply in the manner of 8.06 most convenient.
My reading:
1.06
